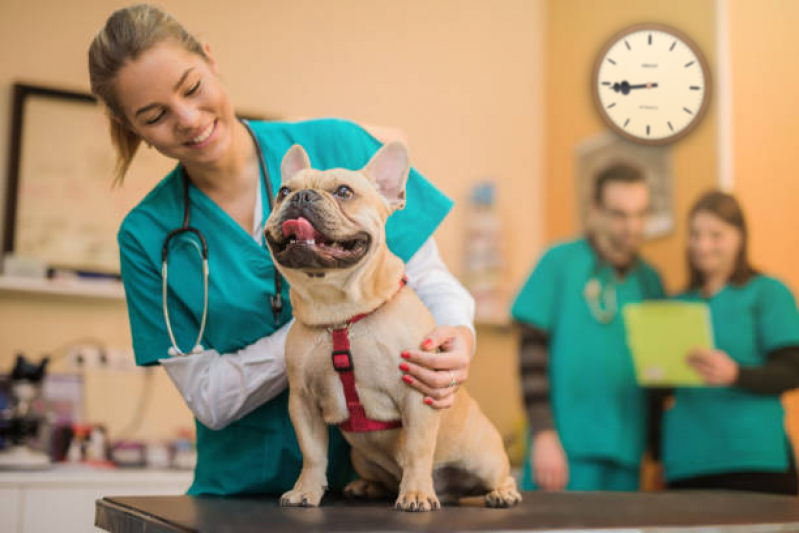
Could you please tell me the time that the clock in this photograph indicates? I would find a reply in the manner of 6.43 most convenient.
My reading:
8.44
